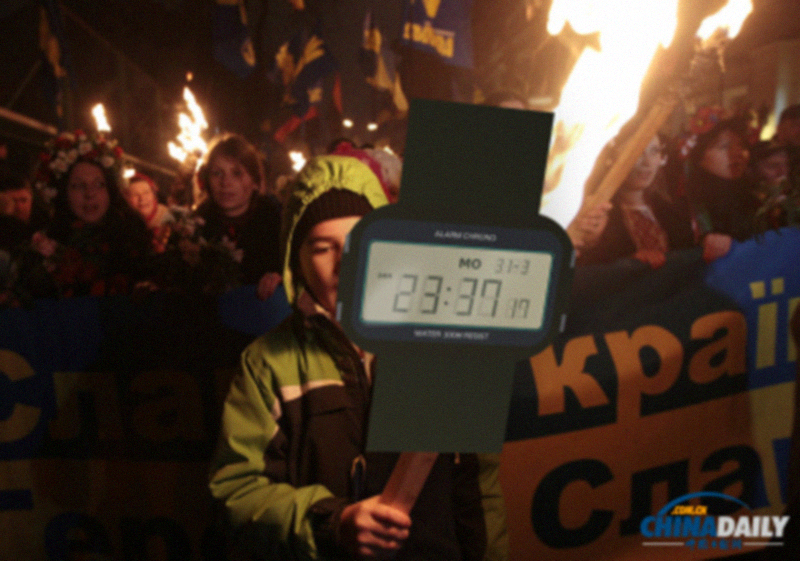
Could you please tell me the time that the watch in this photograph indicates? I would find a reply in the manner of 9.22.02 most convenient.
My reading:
23.37.17
